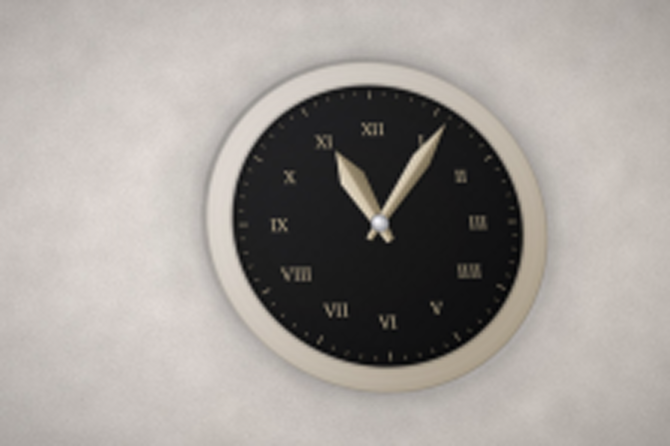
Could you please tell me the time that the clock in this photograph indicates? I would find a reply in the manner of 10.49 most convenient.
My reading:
11.06
